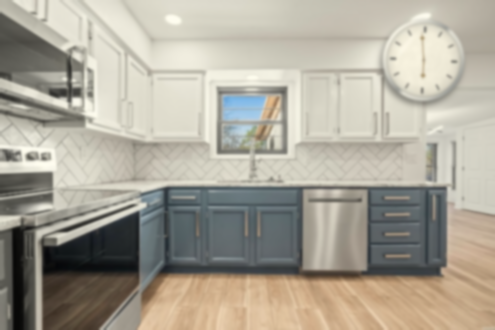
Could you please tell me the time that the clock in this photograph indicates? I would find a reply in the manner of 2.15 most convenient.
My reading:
5.59
